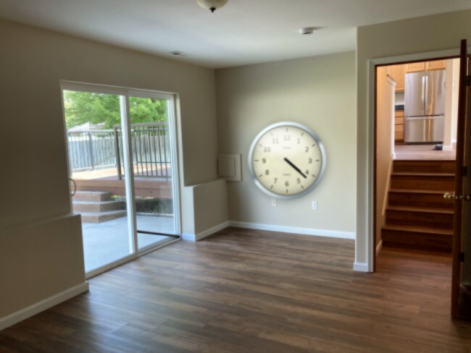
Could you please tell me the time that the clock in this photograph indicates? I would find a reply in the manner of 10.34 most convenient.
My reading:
4.22
